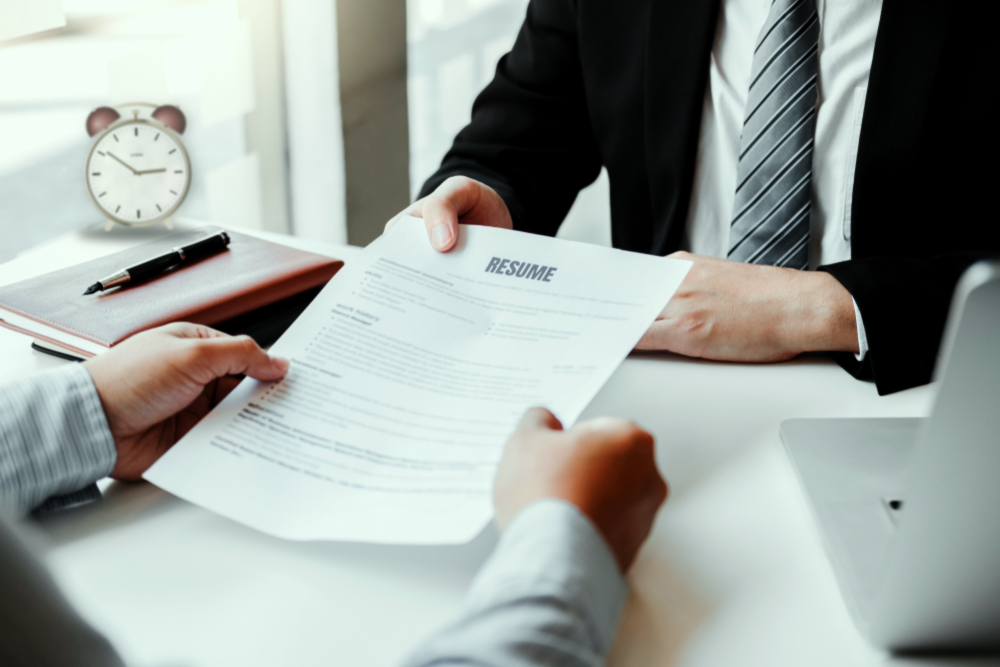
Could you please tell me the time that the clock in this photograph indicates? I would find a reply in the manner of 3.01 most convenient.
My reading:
2.51
